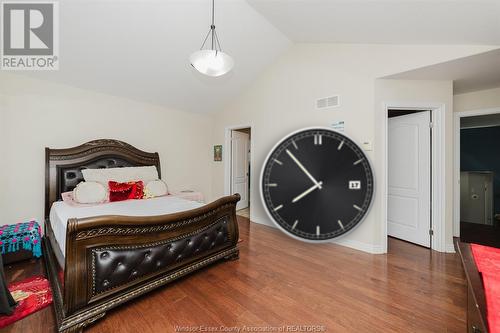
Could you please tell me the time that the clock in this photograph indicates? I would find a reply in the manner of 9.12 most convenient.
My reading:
7.53
